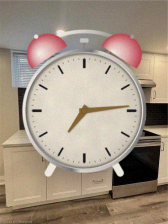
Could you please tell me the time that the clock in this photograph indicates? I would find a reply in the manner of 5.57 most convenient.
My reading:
7.14
